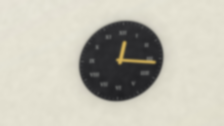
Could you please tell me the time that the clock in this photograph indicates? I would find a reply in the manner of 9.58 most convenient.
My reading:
12.16
